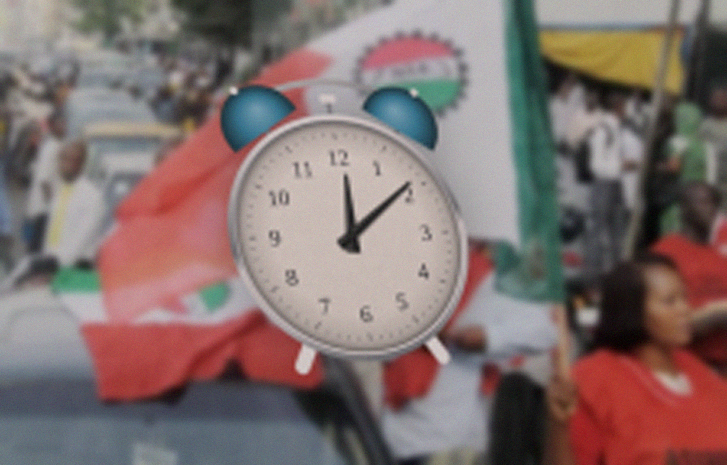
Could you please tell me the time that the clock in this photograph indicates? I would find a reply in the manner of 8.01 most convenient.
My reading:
12.09
